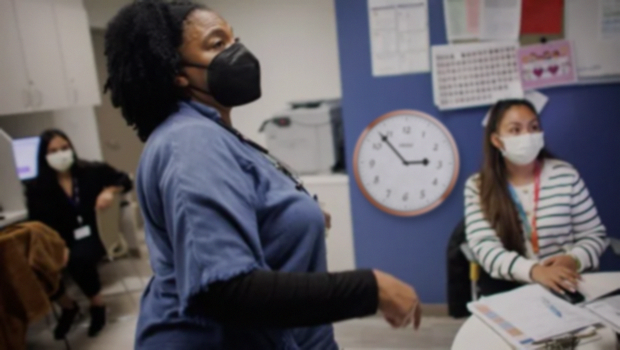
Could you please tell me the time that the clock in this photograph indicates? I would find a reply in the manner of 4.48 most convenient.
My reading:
2.53
